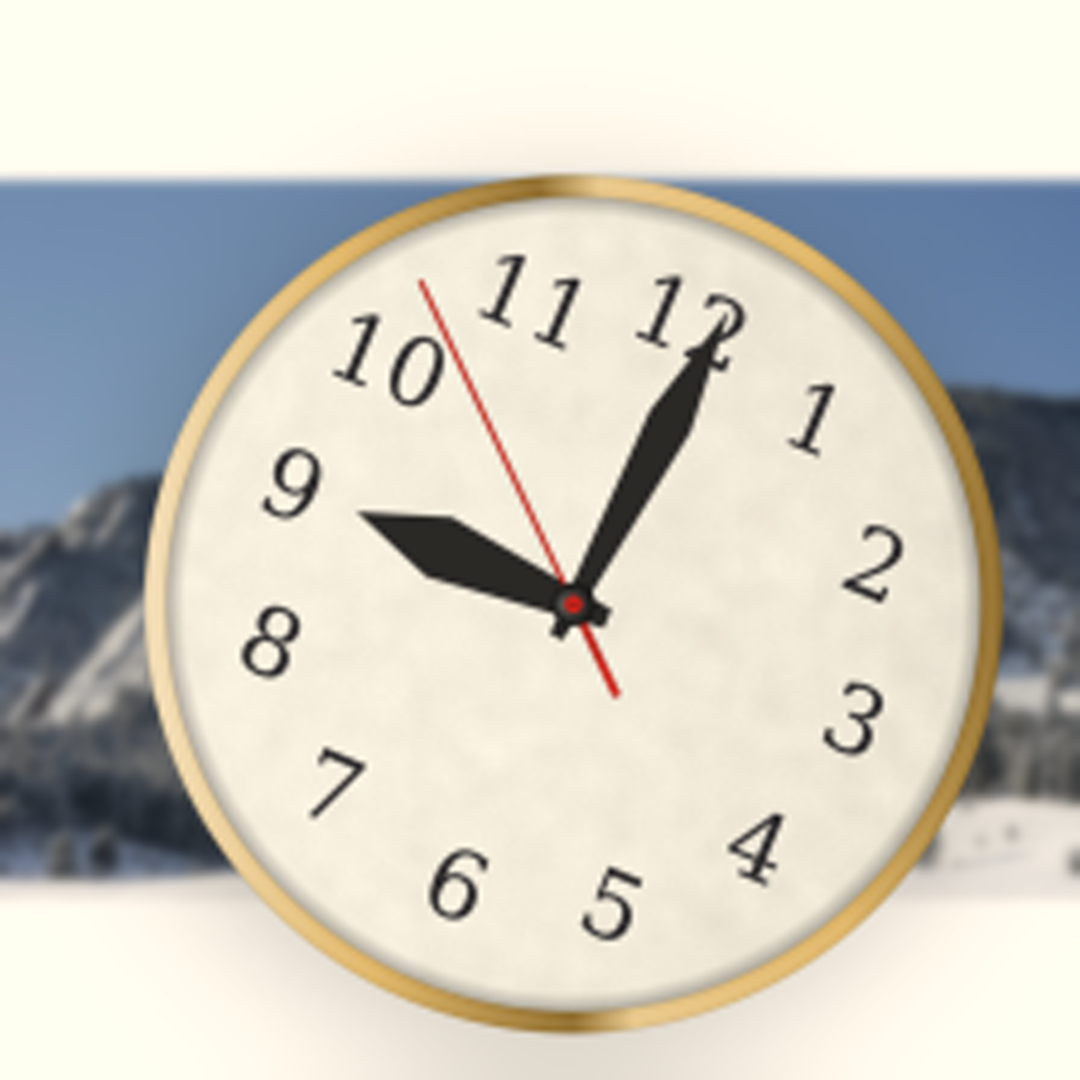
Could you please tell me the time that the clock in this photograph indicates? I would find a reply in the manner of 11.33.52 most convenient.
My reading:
9.00.52
